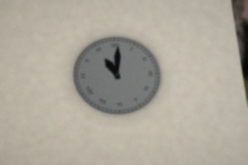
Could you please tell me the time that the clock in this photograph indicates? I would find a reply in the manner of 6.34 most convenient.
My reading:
11.01
